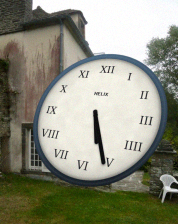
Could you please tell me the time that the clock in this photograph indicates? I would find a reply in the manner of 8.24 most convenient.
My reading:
5.26
